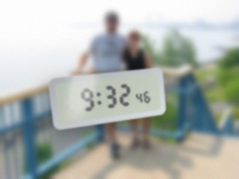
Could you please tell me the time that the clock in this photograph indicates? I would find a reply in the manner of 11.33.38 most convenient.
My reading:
9.32.46
